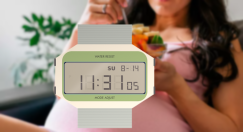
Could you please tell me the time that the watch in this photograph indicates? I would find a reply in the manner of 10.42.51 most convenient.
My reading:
11.31.05
